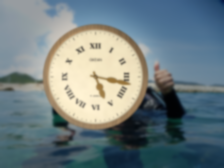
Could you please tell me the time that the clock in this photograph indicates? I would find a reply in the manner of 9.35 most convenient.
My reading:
5.17
